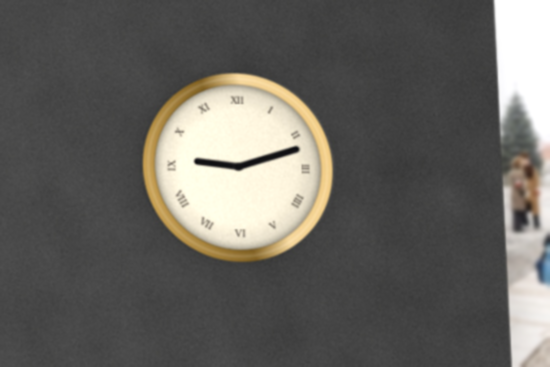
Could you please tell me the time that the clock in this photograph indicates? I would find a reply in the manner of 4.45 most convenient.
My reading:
9.12
